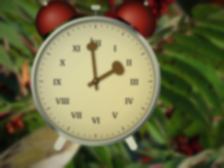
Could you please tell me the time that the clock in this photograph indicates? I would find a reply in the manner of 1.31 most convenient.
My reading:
1.59
